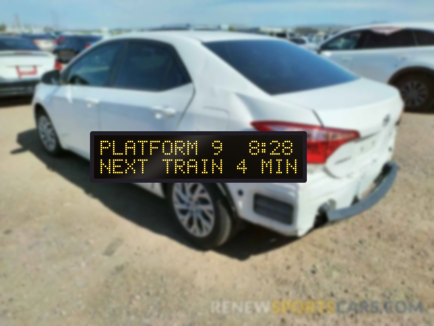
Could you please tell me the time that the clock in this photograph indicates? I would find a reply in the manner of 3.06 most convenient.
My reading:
8.28
